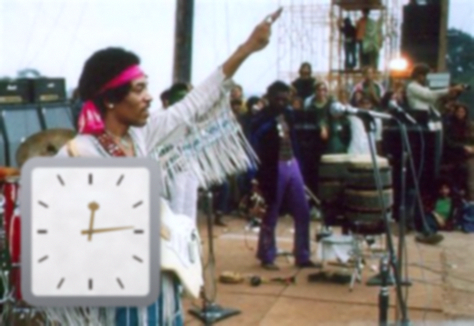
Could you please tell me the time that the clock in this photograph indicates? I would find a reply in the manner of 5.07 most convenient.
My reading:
12.14
